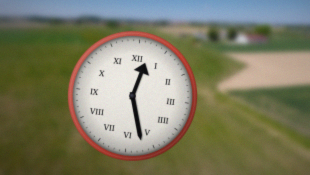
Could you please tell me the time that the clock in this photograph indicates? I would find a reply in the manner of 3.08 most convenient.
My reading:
12.27
